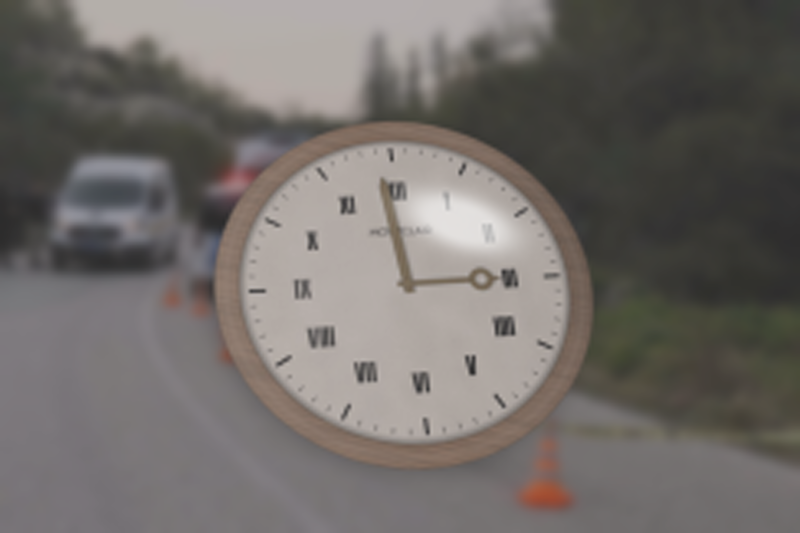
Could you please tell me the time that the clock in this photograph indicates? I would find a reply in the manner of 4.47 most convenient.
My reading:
2.59
